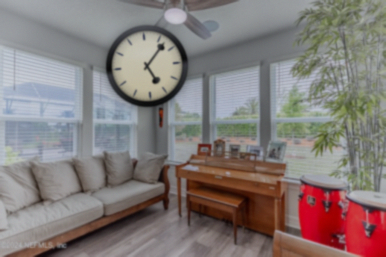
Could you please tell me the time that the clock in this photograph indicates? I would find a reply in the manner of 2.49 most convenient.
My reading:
5.07
